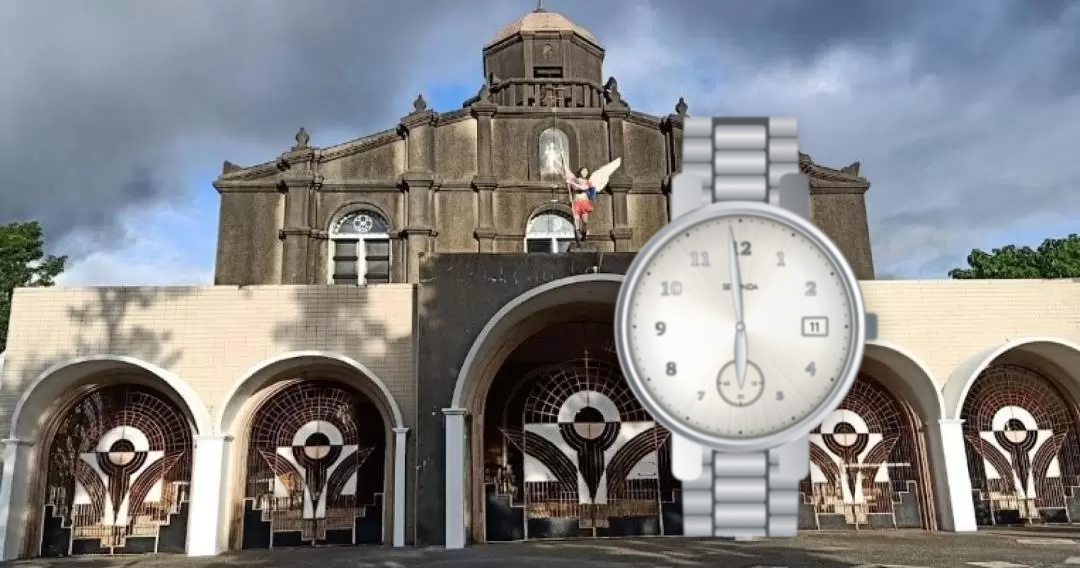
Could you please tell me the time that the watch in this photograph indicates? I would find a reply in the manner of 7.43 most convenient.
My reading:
5.59
